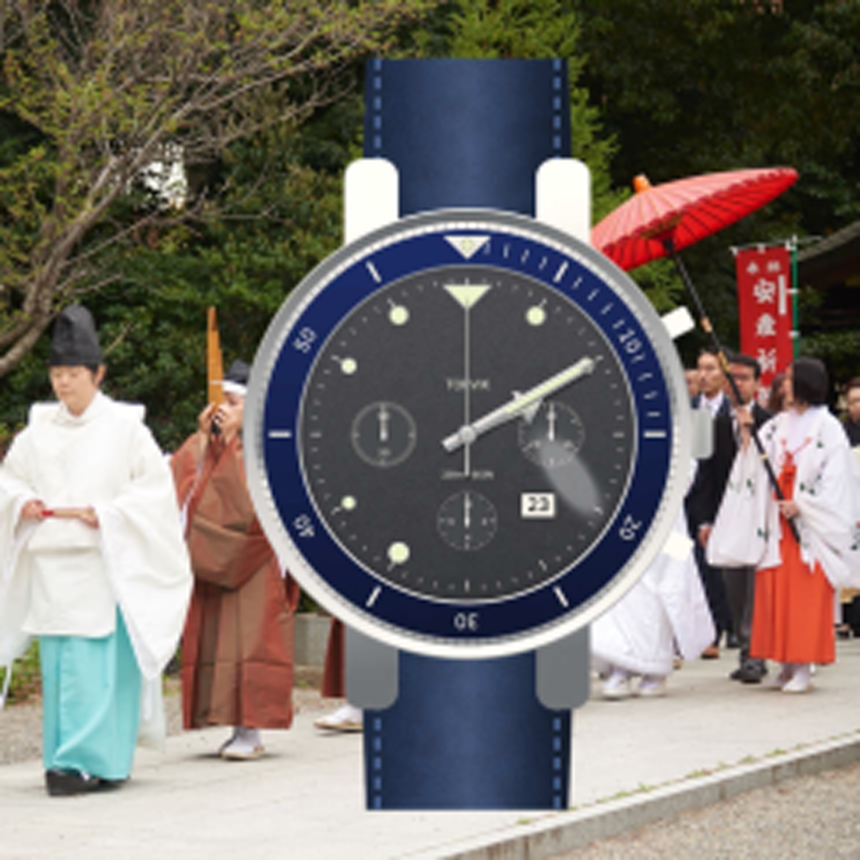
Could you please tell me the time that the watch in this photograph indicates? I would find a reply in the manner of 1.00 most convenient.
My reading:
2.10
